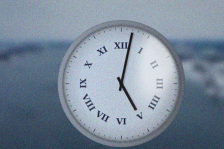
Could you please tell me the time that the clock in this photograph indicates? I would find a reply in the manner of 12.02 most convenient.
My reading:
5.02
